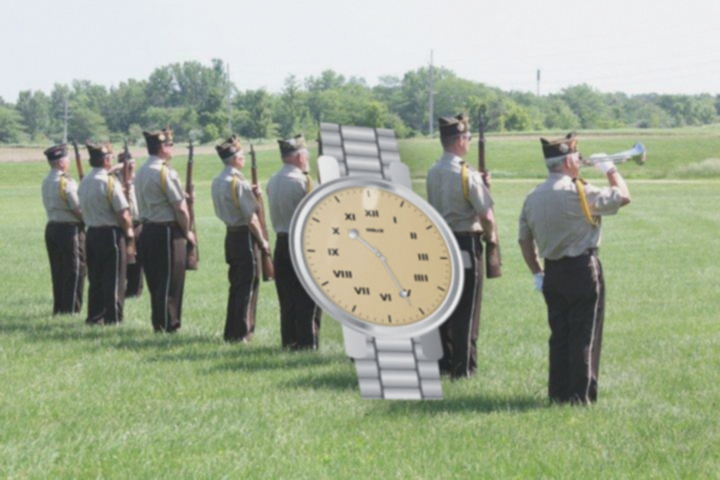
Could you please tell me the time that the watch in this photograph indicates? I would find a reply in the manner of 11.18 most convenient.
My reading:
10.26
